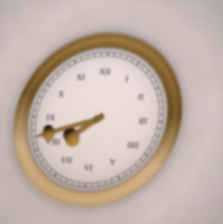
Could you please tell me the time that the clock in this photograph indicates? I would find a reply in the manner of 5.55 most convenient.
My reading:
7.42
